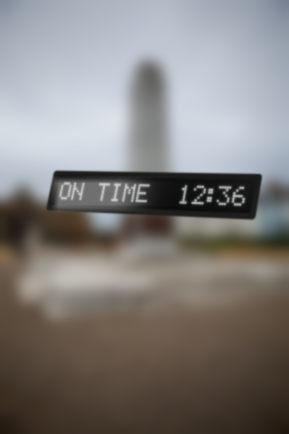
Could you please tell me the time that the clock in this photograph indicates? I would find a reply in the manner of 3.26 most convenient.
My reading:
12.36
